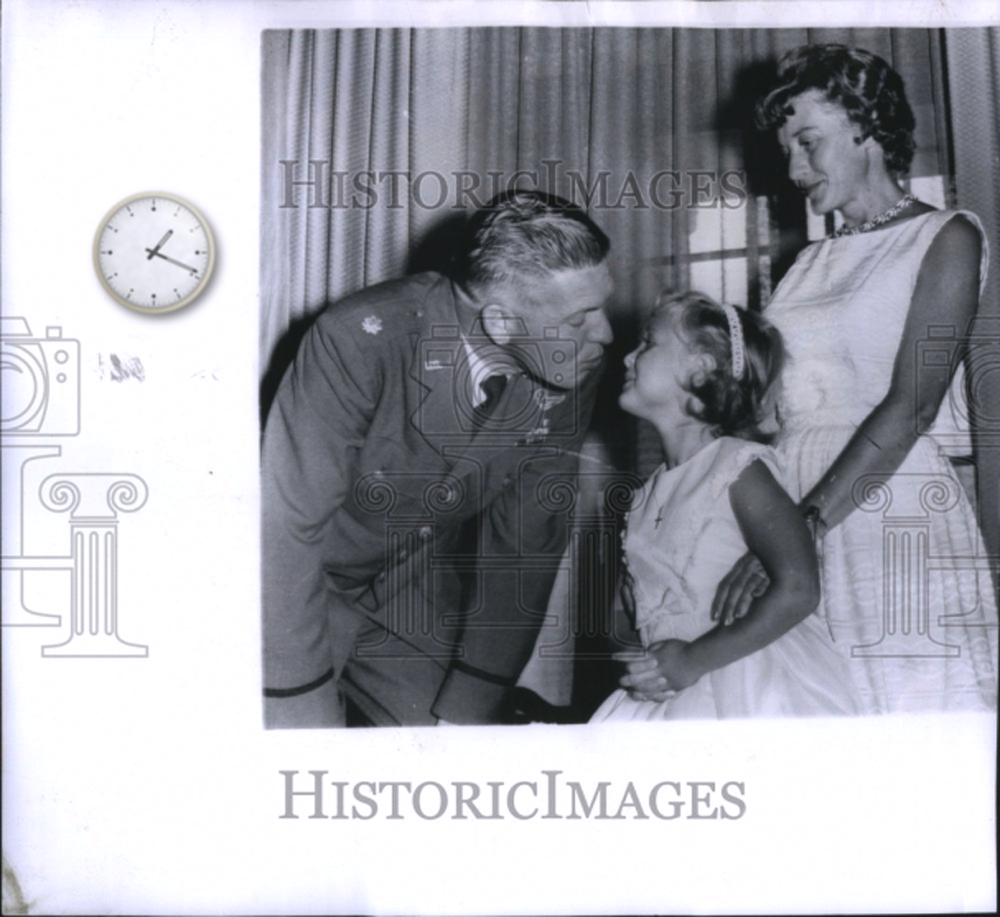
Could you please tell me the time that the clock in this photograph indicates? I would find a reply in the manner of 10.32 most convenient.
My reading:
1.19
